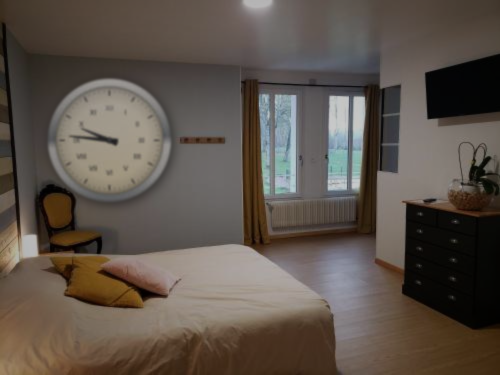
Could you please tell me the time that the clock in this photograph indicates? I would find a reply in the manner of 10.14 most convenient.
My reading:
9.46
